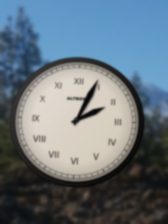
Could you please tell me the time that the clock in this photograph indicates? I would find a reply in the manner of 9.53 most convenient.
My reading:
2.04
